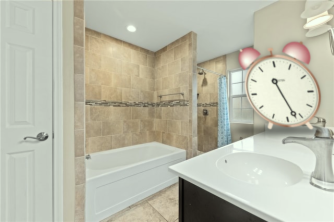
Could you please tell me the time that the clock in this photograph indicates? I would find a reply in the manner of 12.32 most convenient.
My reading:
11.27
